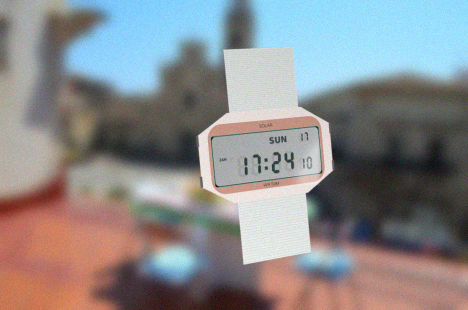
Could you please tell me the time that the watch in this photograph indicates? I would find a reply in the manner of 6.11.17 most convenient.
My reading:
17.24.10
